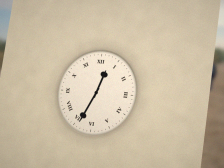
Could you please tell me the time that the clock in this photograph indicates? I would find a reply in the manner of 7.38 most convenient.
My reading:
12.34
